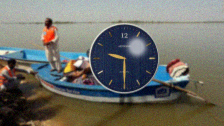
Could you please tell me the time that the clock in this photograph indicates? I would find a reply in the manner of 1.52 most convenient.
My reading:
9.30
